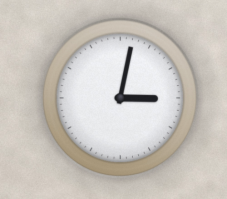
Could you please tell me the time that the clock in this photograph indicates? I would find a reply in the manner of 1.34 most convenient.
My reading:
3.02
